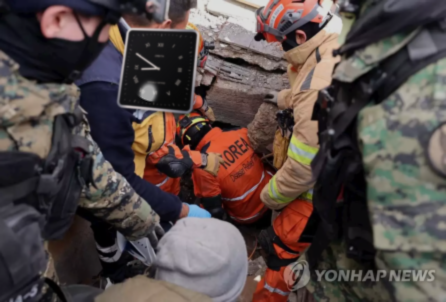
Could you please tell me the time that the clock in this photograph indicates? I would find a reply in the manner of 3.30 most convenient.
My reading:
8.50
